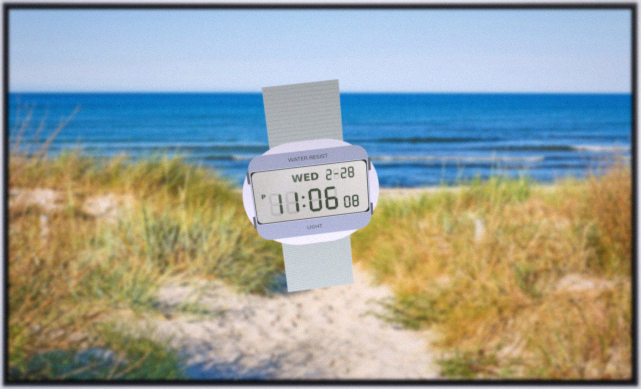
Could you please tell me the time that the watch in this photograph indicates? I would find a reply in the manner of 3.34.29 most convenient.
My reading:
11.06.08
